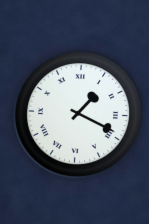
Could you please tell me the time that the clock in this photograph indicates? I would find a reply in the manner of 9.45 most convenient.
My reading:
1.19
